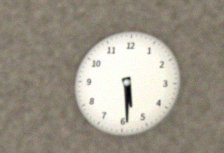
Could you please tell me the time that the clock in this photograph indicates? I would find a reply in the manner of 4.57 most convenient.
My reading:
5.29
